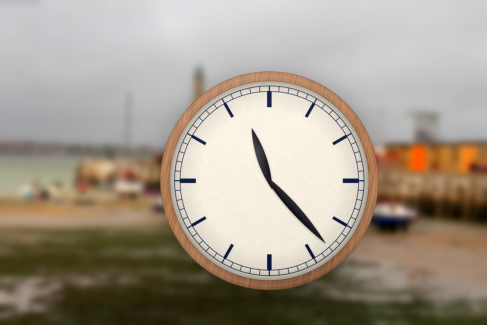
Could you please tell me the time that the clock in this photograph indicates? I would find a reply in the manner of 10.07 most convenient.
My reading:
11.23
